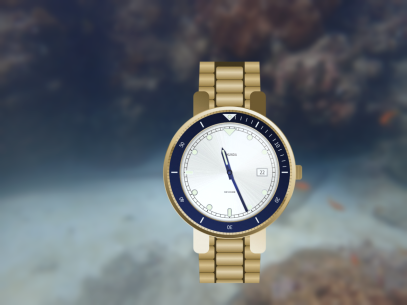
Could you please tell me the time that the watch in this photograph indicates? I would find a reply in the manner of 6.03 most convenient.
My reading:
11.26
